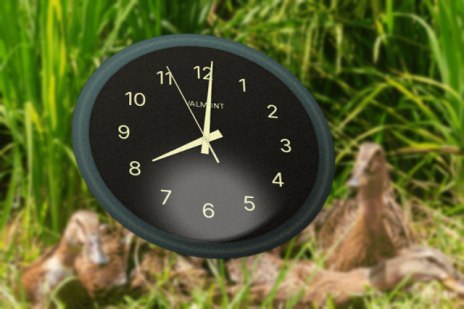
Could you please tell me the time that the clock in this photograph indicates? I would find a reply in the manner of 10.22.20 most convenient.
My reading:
8.00.56
